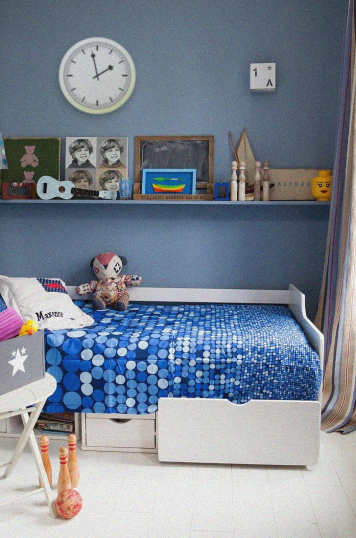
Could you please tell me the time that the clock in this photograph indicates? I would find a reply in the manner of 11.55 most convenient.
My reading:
1.58
